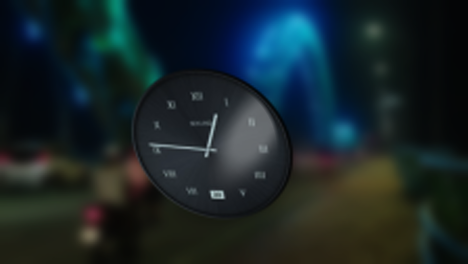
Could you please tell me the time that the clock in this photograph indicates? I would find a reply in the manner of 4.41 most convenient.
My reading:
12.46
